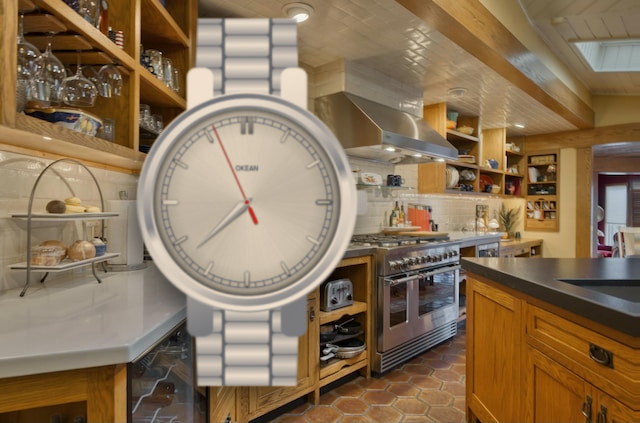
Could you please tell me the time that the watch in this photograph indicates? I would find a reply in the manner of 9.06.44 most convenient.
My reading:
7.37.56
